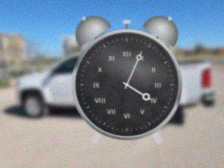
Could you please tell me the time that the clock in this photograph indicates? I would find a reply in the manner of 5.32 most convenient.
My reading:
4.04
